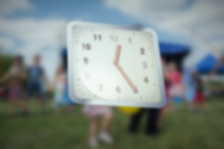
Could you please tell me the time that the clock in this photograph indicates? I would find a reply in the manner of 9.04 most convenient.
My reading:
12.25
